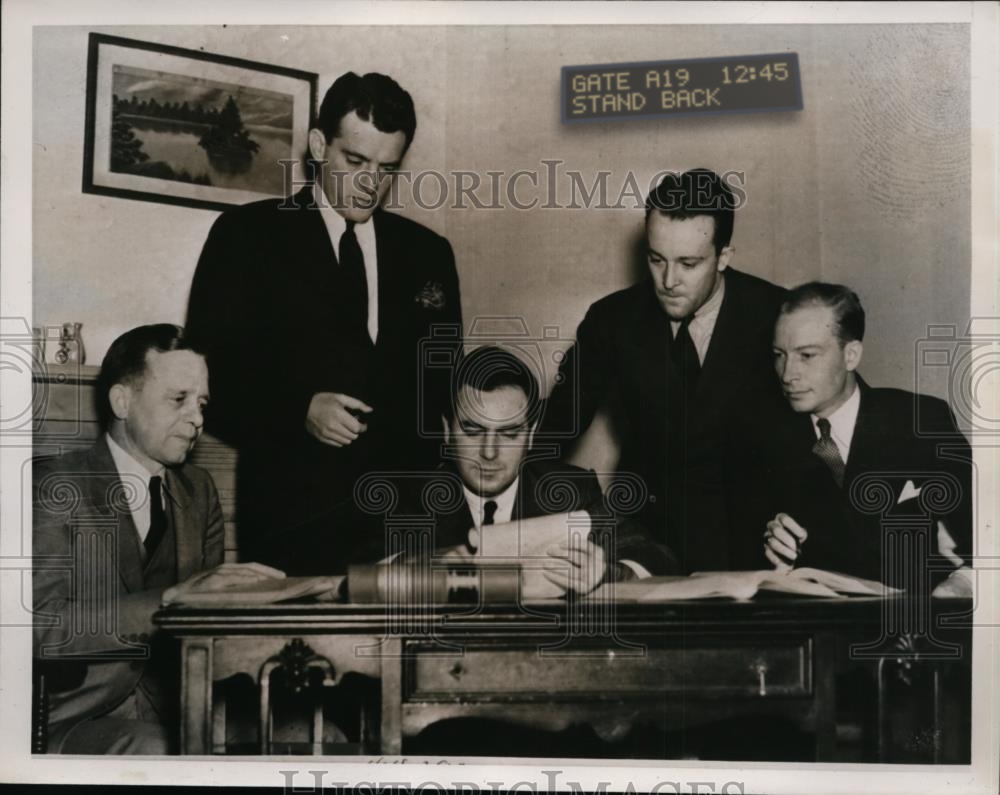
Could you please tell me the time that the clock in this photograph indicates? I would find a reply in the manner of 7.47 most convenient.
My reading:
12.45
